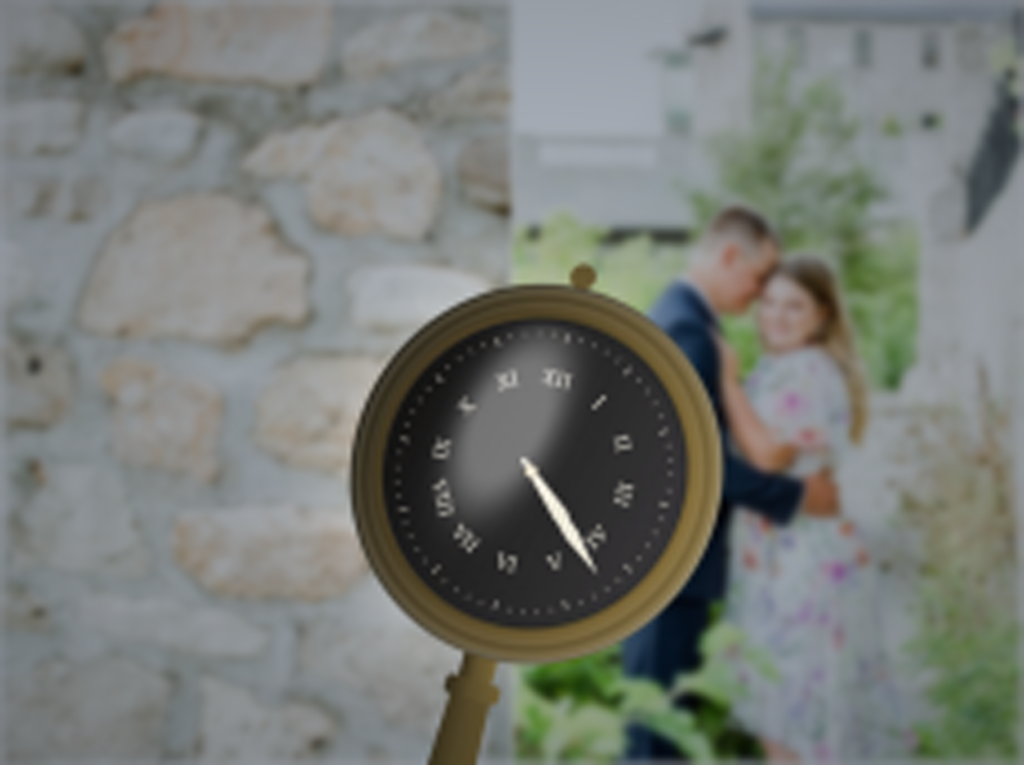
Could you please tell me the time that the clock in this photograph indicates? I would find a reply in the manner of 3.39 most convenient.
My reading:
4.22
